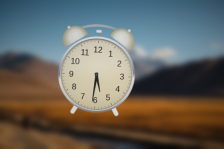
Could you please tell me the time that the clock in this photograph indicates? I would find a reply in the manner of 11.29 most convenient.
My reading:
5.31
